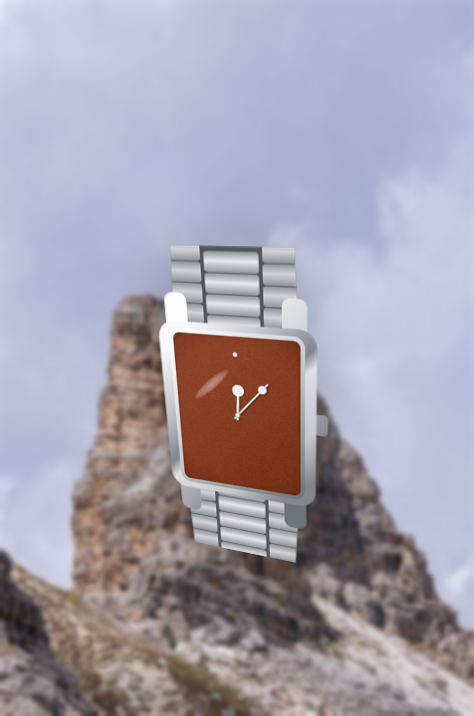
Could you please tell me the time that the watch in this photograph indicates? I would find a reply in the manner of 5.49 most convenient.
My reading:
12.07
